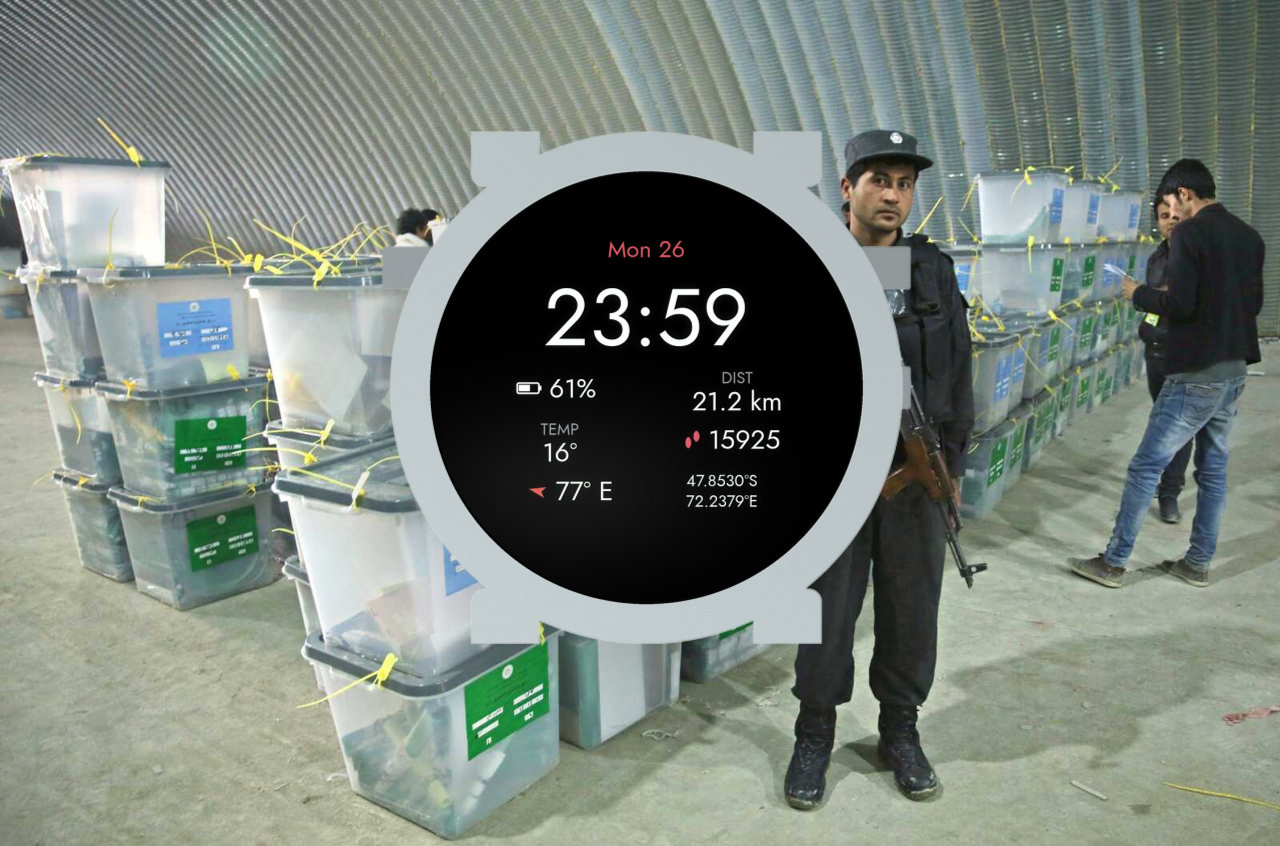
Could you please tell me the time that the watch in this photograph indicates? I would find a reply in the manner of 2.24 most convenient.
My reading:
23.59
